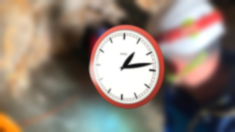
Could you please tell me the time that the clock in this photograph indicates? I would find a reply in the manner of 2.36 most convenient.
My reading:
1.13
